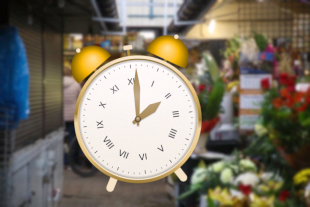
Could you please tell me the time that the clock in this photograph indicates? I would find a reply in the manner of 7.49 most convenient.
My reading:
2.01
